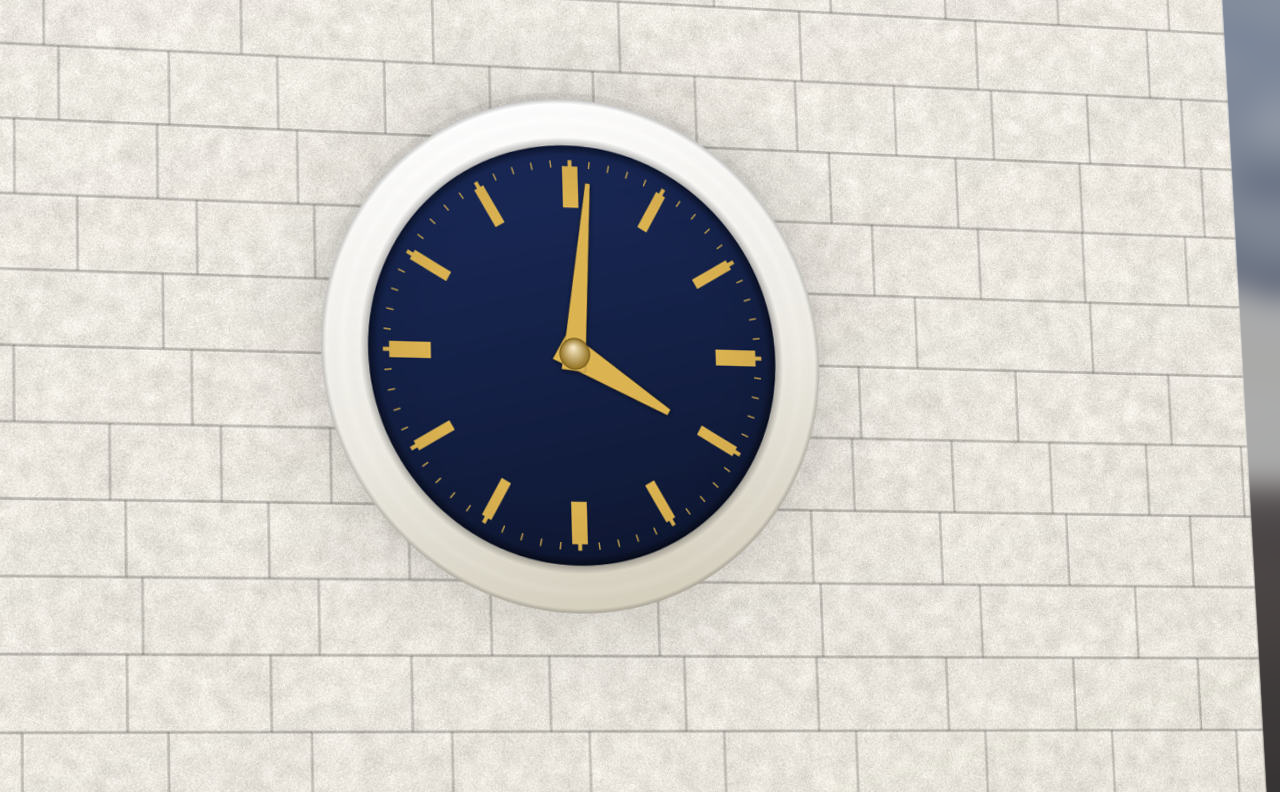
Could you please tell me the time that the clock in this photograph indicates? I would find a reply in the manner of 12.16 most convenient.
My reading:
4.01
